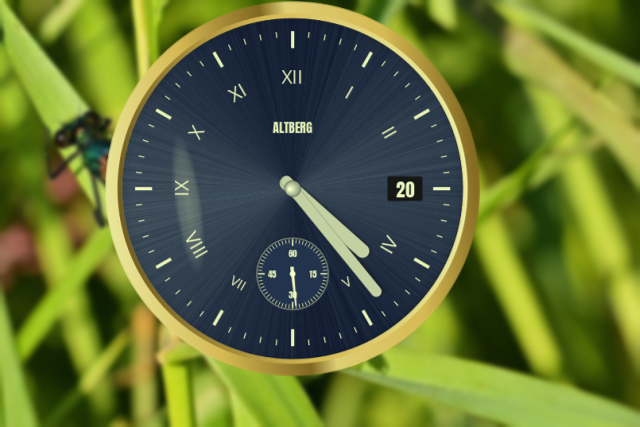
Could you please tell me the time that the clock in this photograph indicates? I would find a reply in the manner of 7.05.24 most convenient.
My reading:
4.23.29
